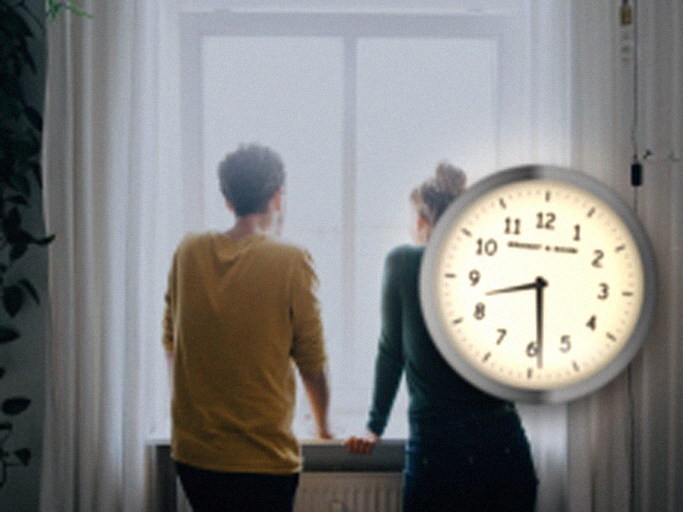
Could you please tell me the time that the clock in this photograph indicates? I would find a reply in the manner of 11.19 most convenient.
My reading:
8.29
